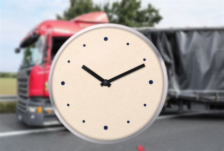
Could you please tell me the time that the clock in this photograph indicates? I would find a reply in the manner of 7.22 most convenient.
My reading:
10.11
